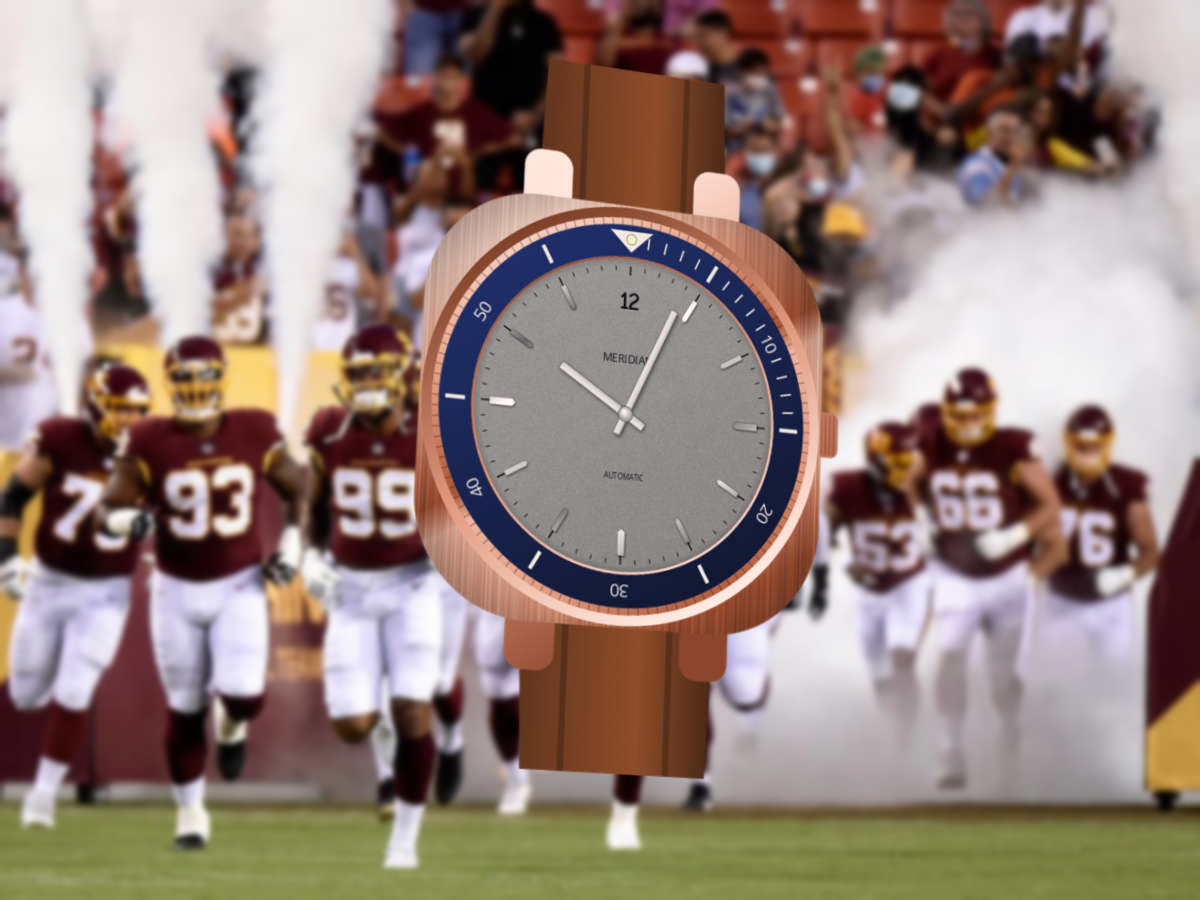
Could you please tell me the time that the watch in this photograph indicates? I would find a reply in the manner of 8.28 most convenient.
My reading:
10.04
